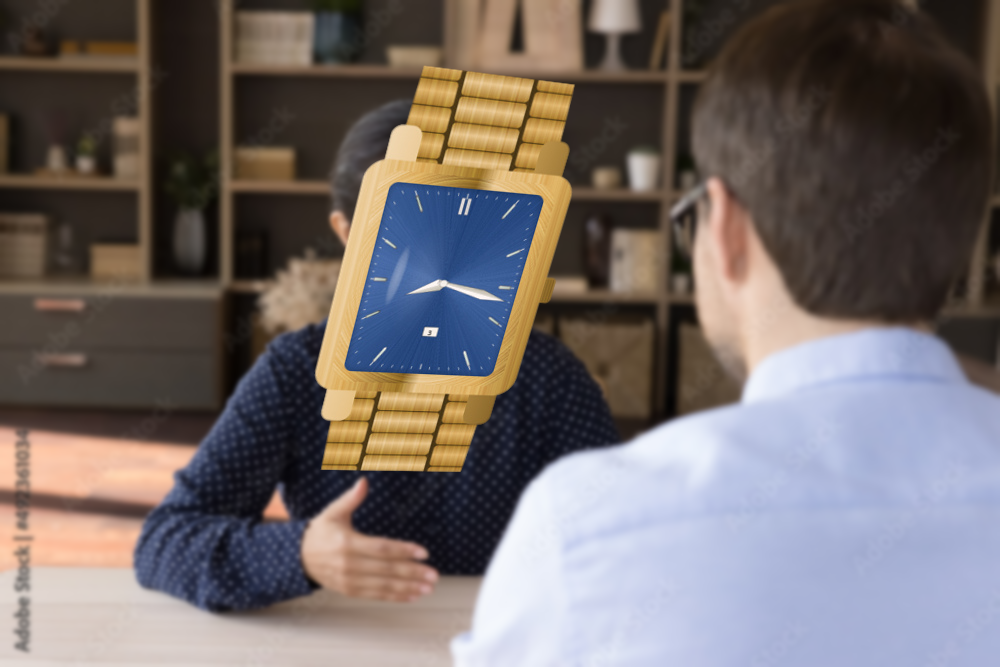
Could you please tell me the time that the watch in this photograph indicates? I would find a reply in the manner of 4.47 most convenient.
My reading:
8.17
